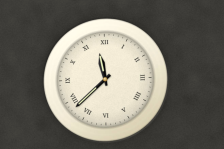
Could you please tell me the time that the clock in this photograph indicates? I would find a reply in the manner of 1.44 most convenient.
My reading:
11.38
